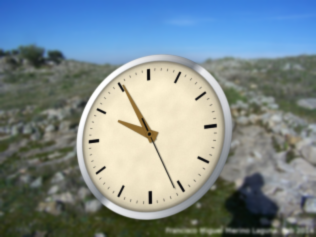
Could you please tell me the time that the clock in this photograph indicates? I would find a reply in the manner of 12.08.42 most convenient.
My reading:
9.55.26
